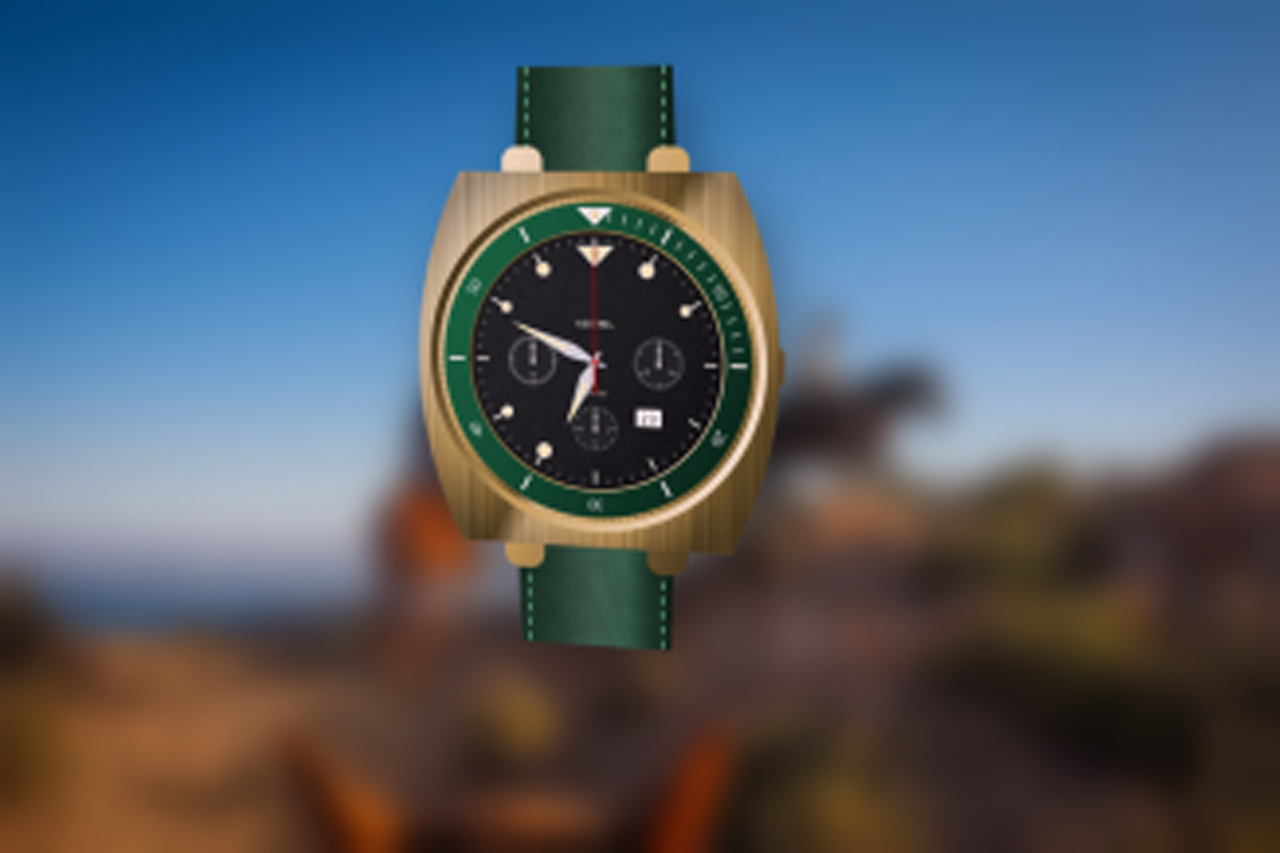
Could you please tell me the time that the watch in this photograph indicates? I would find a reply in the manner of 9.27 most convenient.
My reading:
6.49
